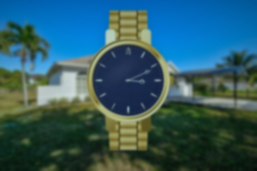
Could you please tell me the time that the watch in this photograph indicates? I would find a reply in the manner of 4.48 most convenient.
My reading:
3.11
